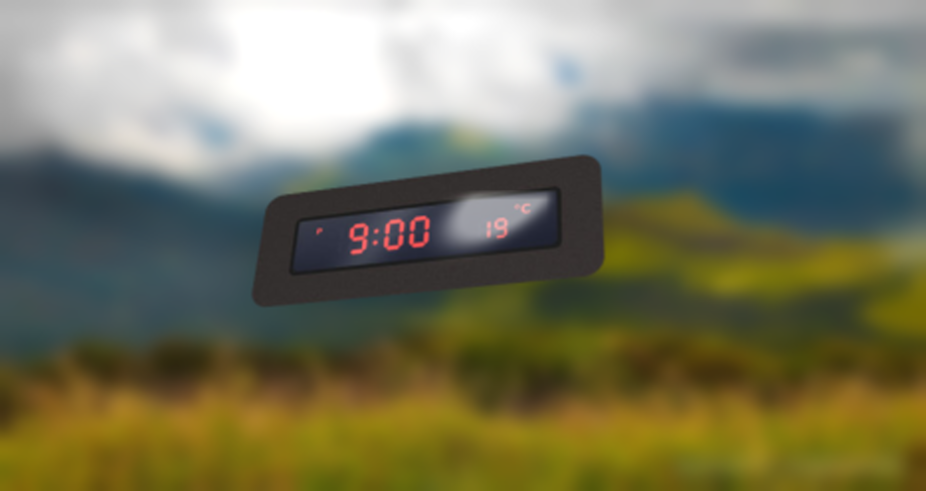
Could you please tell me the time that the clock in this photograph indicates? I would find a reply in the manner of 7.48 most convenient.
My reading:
9.00
